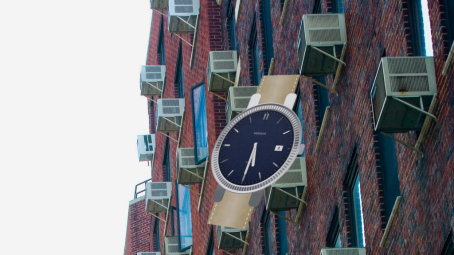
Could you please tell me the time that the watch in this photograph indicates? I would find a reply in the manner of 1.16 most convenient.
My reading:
5.30
